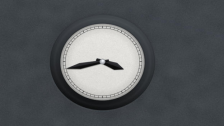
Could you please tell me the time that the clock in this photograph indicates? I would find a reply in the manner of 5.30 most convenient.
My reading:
3.43
